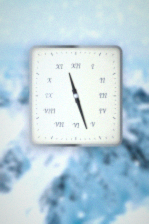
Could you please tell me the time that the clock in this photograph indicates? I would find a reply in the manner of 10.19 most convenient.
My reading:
11.27
